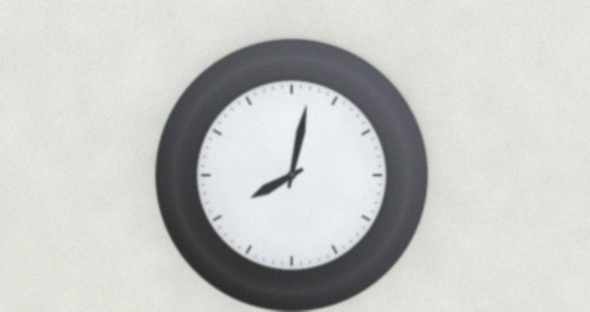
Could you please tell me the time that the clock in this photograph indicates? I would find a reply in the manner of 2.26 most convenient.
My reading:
8.02
